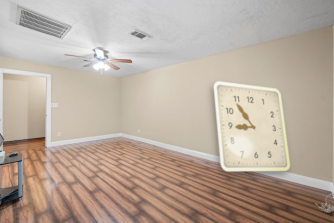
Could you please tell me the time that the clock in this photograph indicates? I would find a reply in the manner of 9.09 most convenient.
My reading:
8.54
